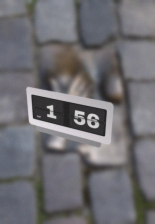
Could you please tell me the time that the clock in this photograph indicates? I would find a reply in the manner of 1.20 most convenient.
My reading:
1.56
